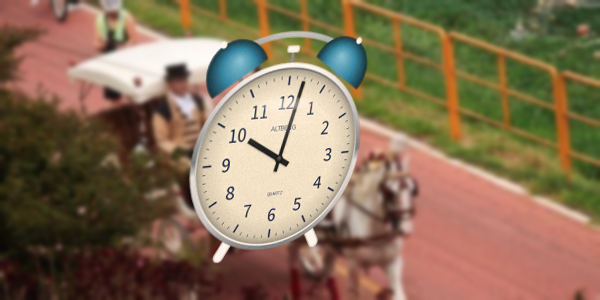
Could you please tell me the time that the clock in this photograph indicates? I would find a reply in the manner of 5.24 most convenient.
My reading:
10.02
